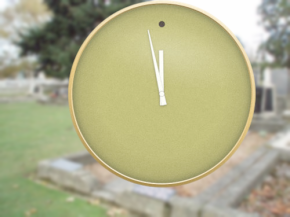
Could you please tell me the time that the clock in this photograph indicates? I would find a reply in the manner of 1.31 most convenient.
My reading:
11.58
